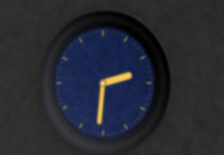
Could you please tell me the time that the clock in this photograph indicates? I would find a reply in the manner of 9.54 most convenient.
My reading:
2.31
